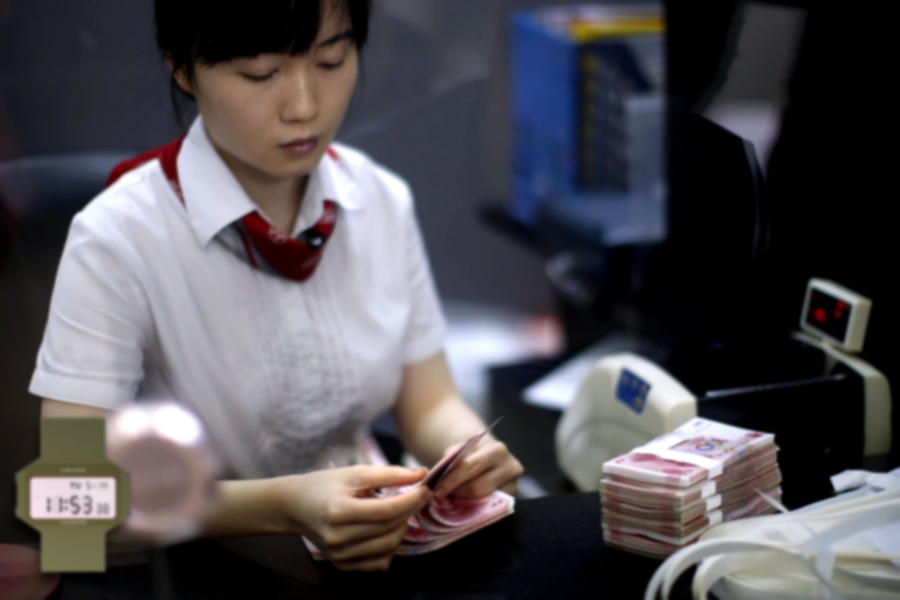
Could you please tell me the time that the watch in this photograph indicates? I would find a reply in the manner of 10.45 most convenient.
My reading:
11.53
